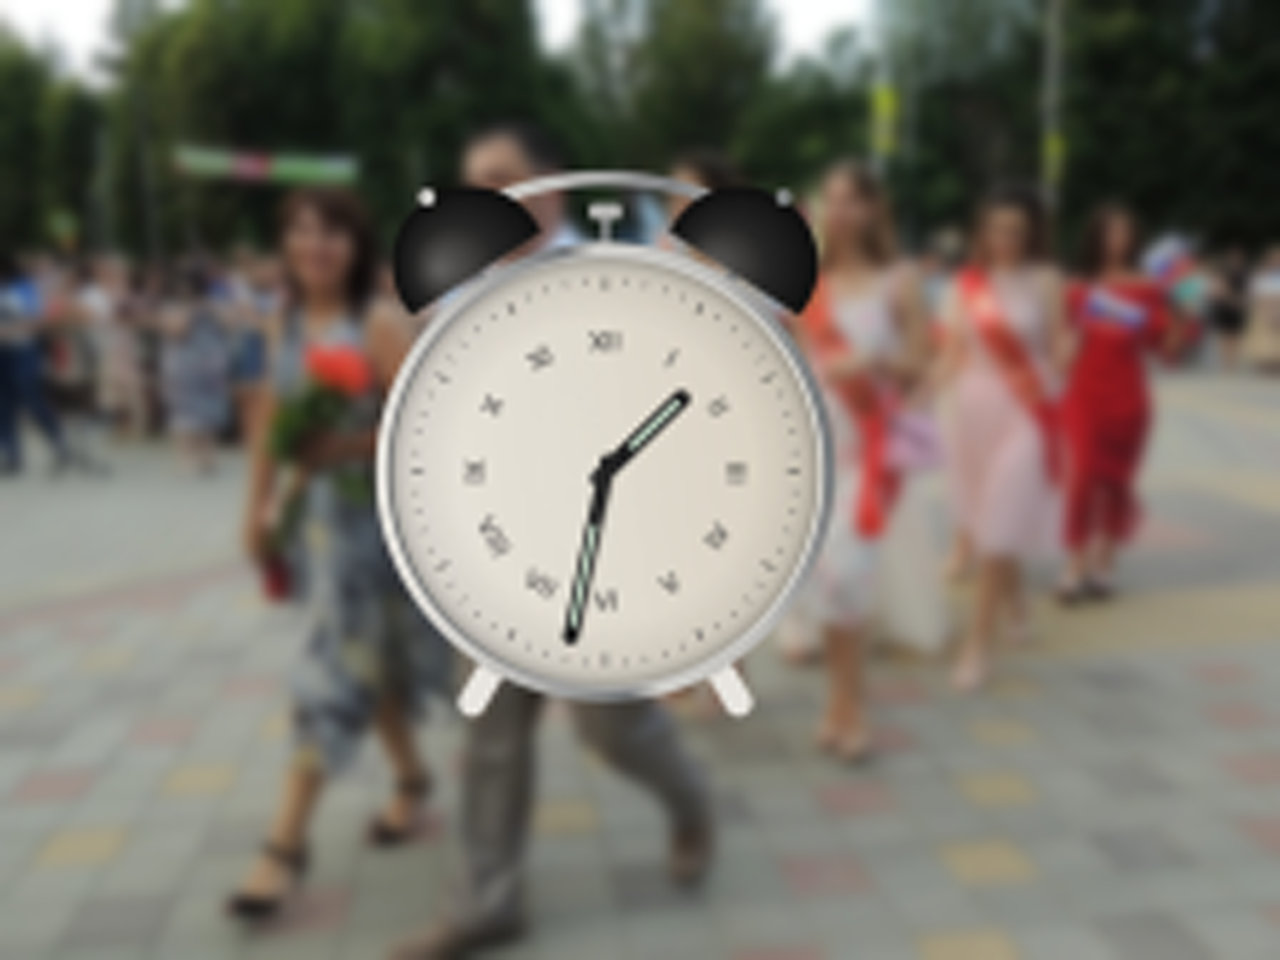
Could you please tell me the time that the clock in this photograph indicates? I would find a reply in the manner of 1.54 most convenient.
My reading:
1.32
